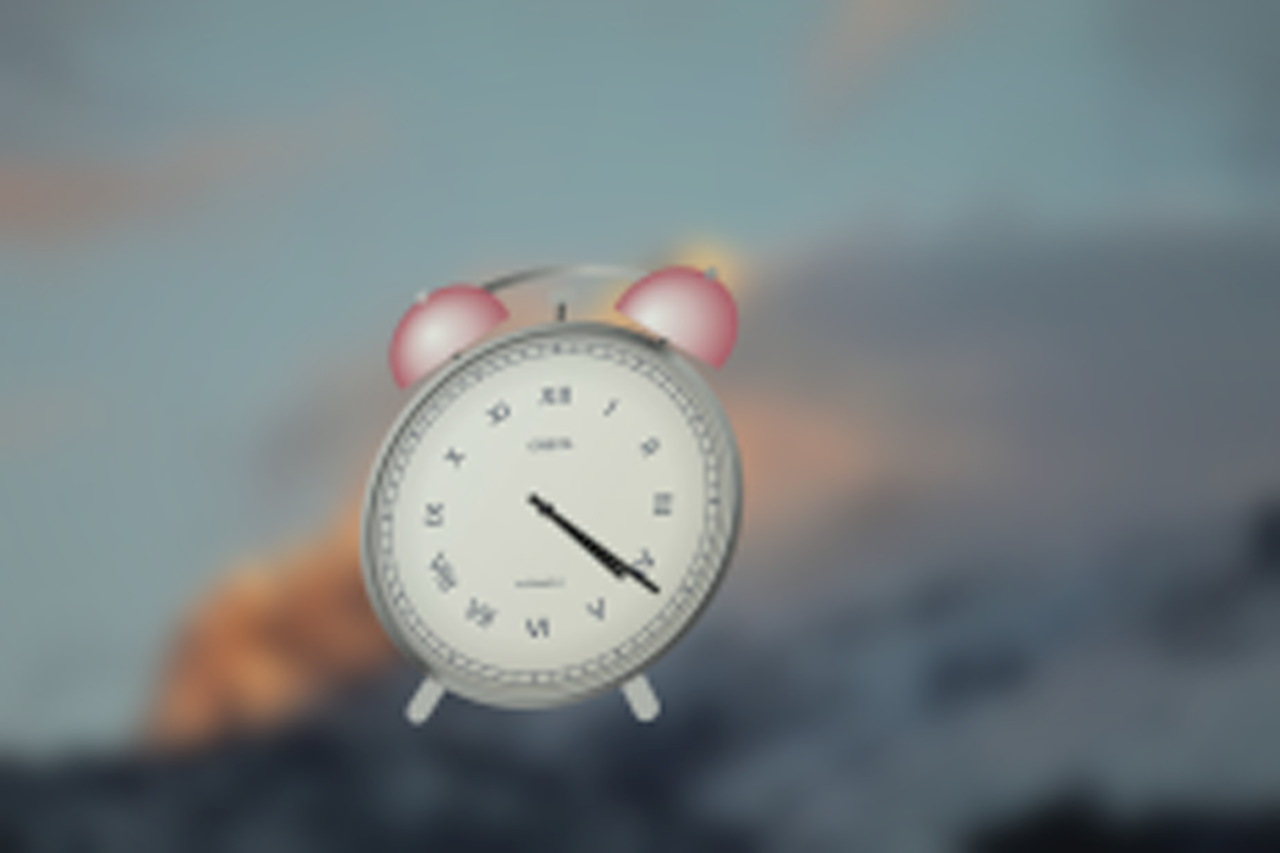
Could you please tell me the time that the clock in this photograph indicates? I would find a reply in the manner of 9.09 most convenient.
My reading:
4.21
